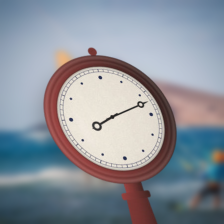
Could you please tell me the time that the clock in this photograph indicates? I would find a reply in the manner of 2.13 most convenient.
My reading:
8.12
